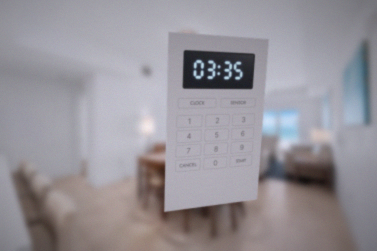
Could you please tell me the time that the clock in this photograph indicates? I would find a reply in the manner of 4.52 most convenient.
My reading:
3.35
